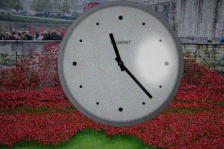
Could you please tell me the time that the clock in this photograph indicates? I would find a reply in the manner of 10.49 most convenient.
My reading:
11.23
